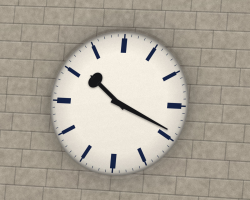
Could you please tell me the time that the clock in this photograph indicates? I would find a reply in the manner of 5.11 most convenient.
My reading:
10.19
